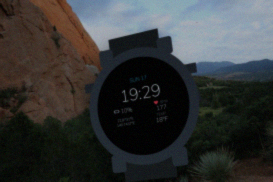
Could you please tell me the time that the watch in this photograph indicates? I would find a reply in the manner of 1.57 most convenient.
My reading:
19.29
